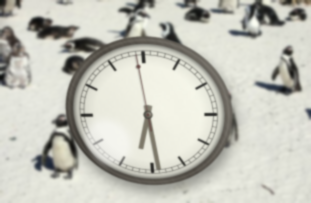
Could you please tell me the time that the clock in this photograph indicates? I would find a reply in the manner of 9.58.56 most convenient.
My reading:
6.28.59
